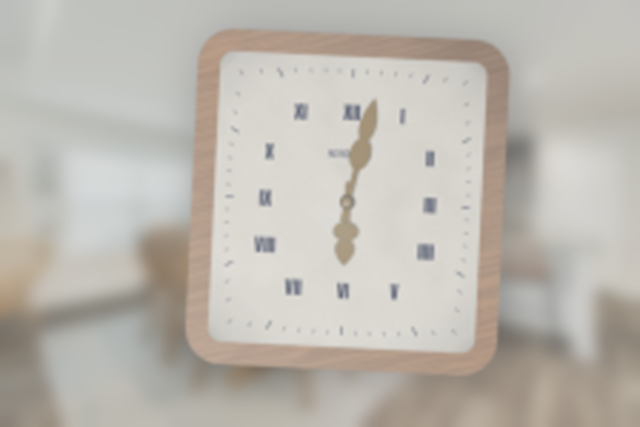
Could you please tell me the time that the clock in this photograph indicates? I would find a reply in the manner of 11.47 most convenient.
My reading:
6.02
